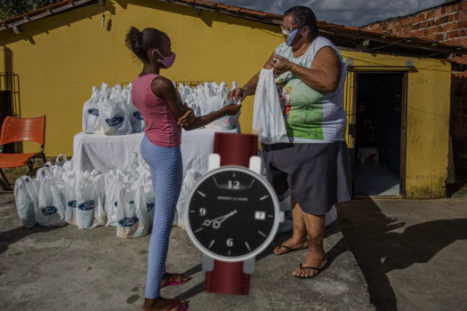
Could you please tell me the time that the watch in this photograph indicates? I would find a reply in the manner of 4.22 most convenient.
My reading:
7.41
